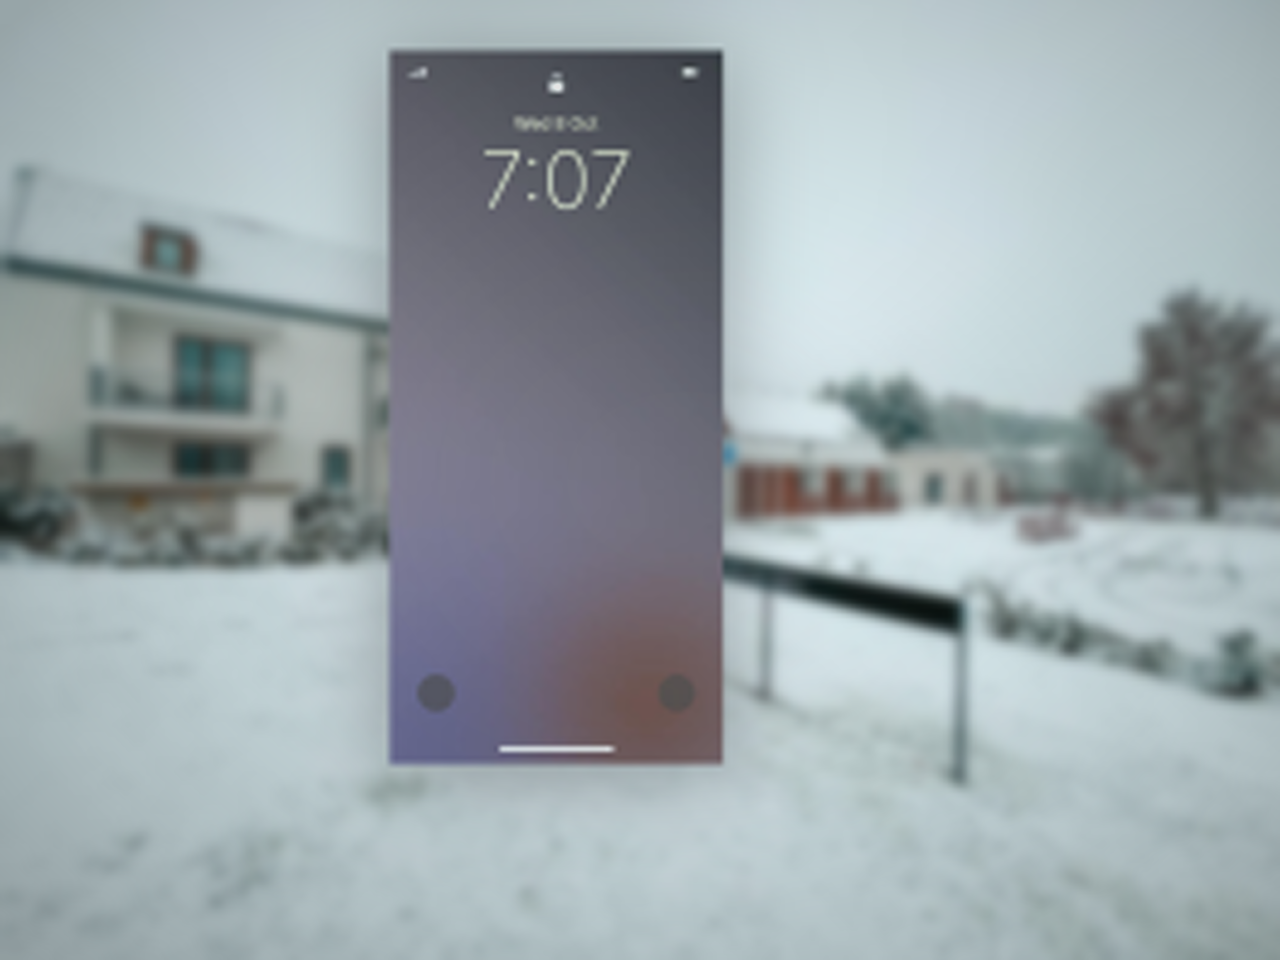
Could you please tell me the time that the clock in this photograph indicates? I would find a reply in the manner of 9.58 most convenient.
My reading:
7.07
